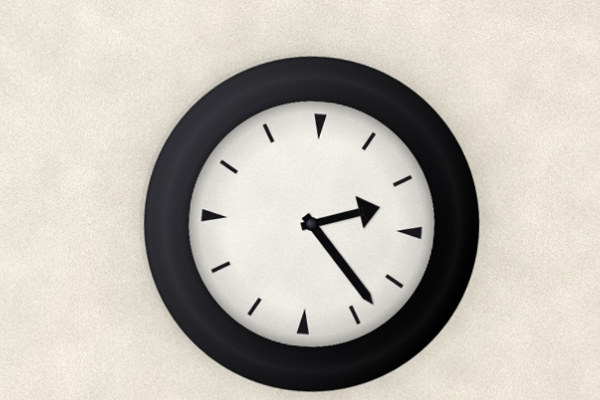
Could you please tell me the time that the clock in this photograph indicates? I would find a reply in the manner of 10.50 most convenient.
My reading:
2.23
